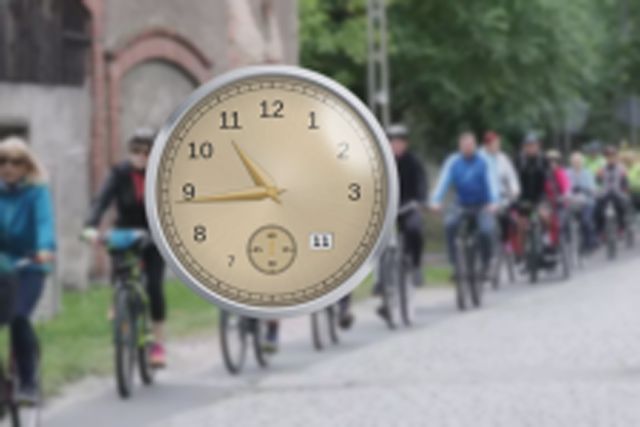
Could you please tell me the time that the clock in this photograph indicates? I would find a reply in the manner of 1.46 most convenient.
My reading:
10.44
